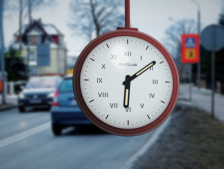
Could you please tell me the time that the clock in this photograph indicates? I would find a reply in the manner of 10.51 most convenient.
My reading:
6.09
